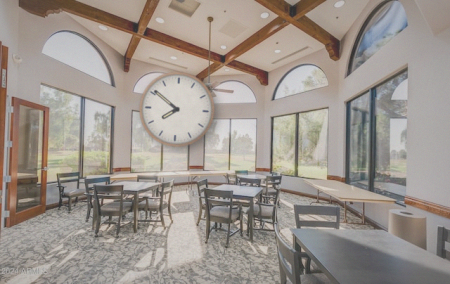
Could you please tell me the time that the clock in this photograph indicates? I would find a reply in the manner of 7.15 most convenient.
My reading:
7.51
